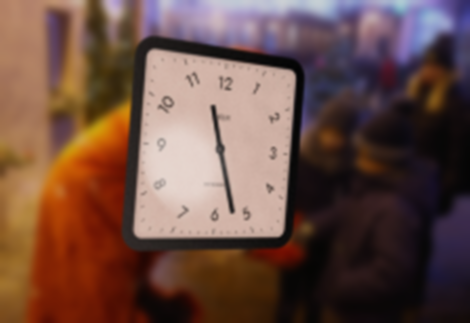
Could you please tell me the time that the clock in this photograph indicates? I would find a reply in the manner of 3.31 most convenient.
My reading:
11.27
